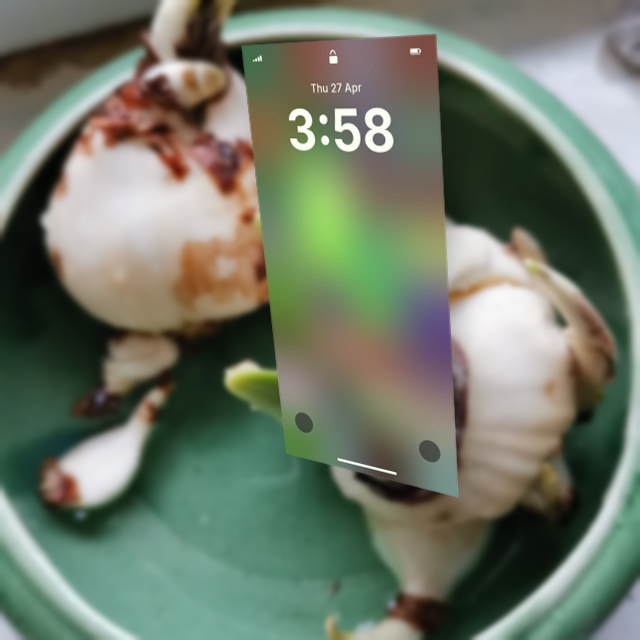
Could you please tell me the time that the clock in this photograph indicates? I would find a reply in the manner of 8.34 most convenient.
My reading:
3.58
